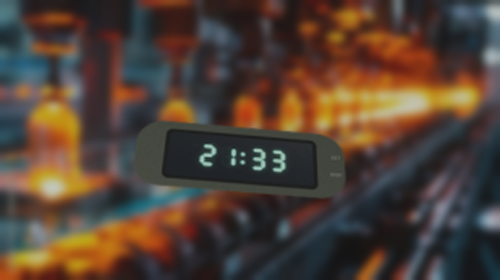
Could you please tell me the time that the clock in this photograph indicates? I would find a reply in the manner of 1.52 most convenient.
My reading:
21.33
